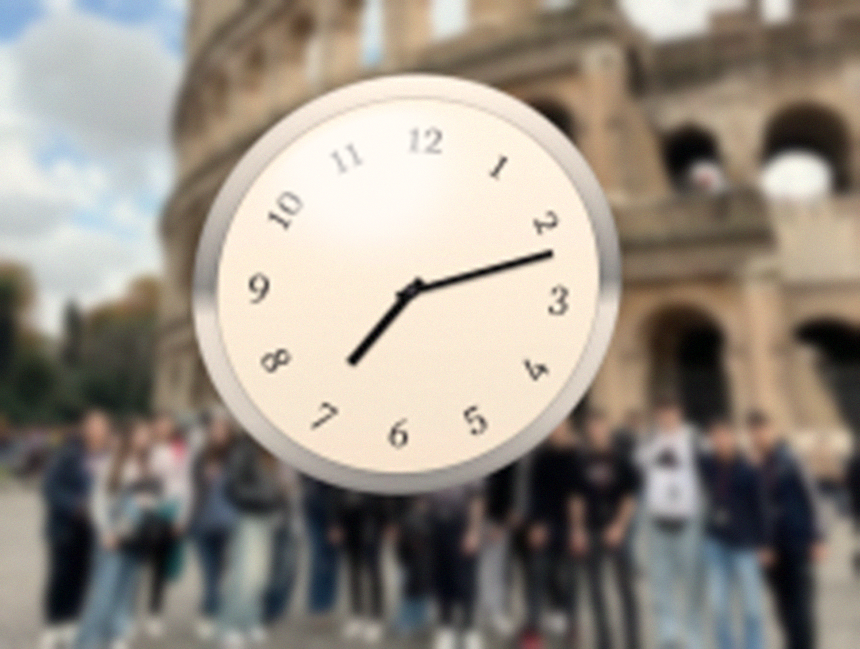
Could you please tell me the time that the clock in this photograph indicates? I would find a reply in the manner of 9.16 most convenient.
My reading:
7.12
